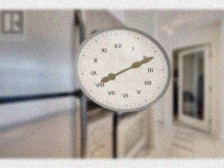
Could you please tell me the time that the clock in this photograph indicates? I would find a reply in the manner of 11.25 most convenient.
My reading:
8.11
